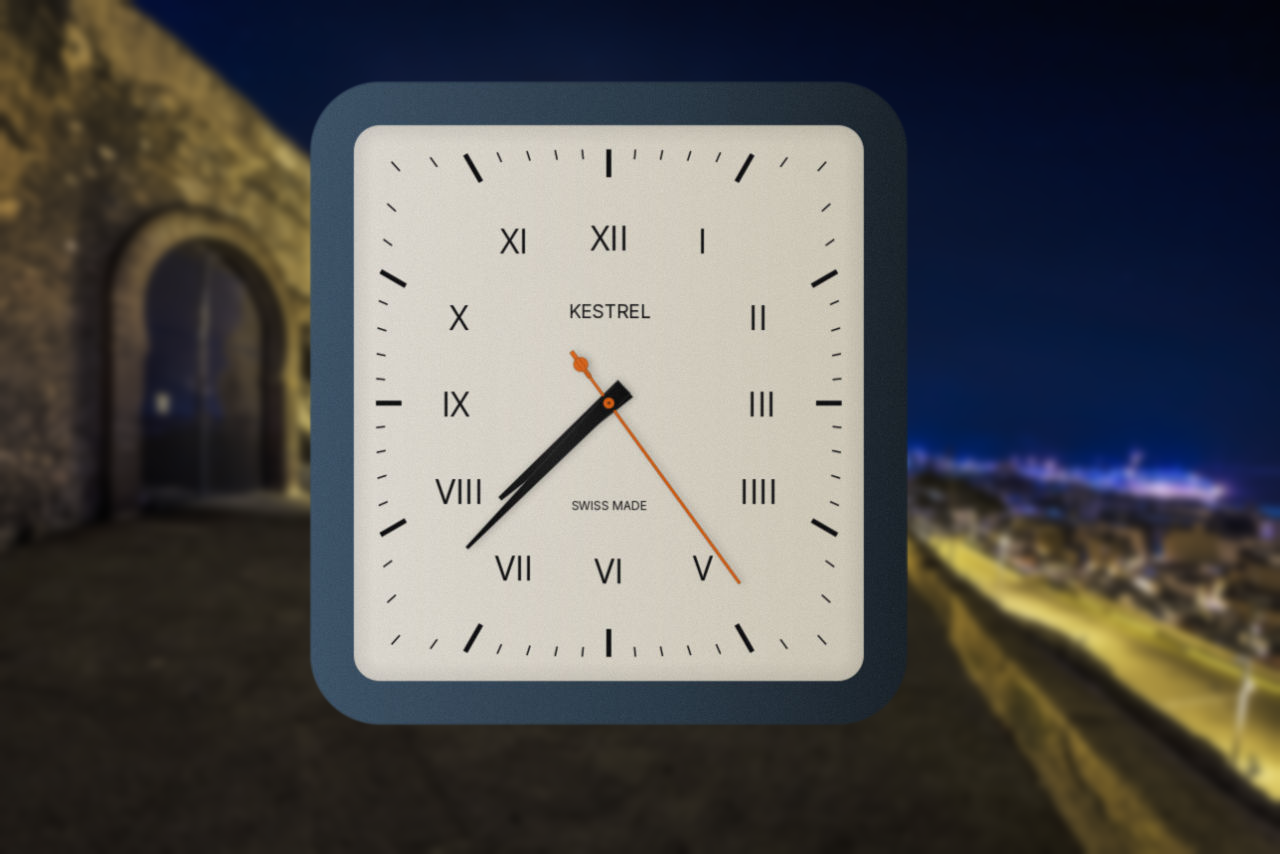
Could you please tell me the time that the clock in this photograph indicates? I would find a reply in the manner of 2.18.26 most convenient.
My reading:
7.37.24
